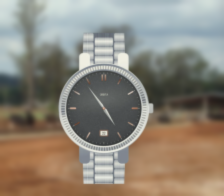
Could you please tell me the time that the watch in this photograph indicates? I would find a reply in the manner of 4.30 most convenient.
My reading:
4.54
